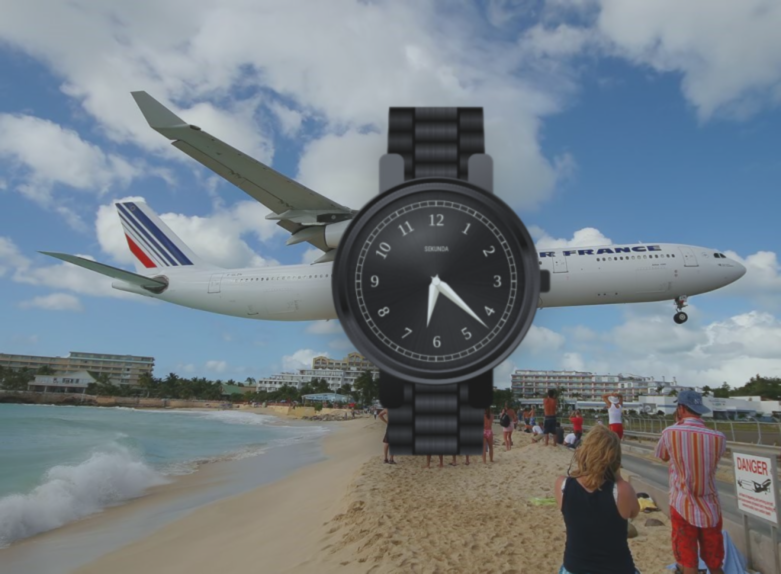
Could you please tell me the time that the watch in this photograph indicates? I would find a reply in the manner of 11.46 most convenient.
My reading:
6.22
